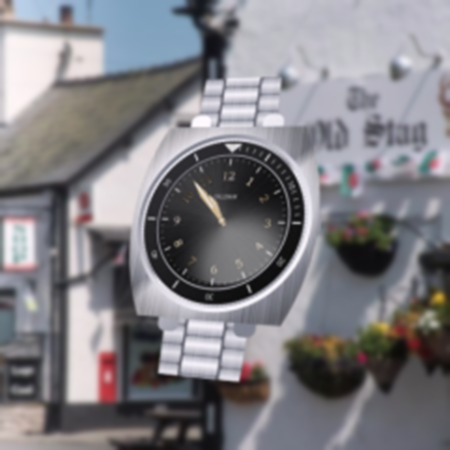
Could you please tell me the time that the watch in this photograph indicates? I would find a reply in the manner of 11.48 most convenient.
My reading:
10.53
